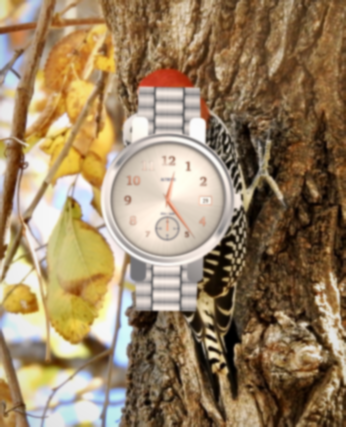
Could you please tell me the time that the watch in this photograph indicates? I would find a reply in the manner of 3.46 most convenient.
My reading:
12.24
